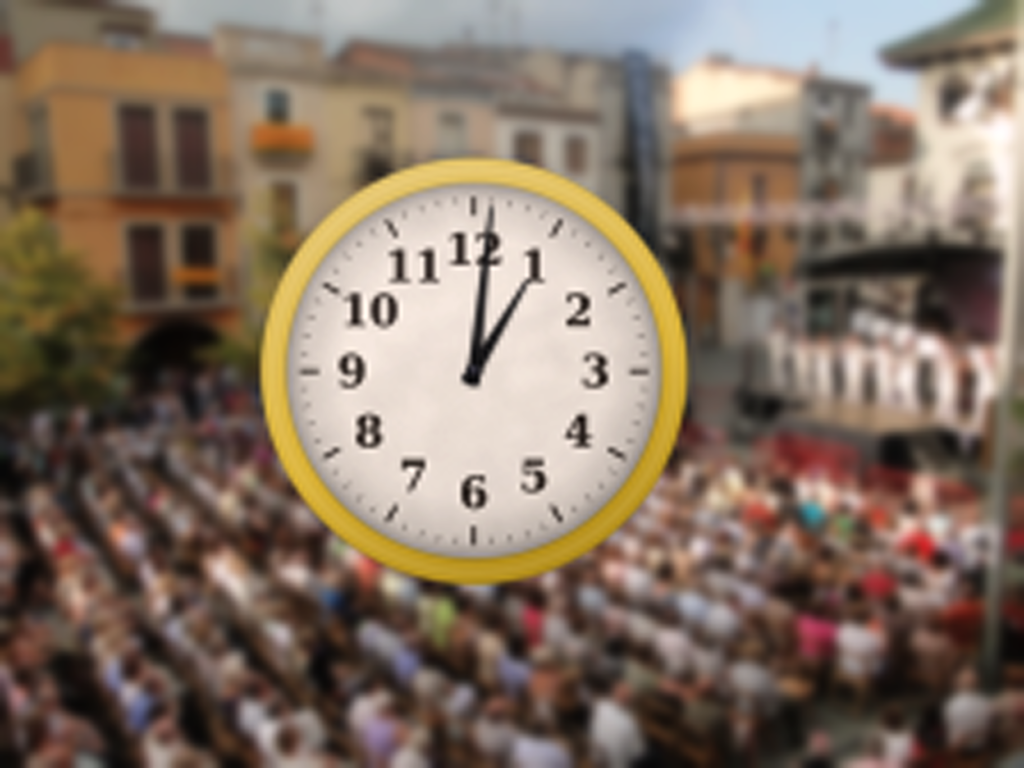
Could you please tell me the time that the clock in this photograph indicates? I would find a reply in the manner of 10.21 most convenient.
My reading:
1.01
